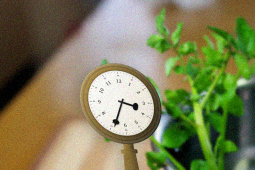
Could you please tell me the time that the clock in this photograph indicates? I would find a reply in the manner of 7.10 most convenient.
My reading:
3.34
